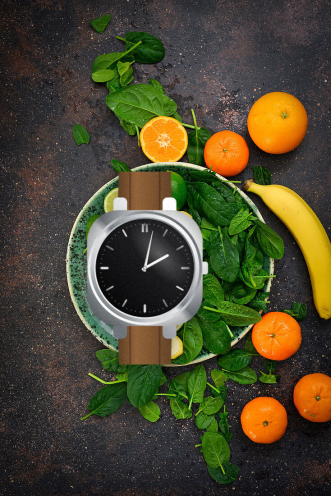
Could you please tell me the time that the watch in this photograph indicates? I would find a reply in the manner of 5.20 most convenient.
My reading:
2.02
